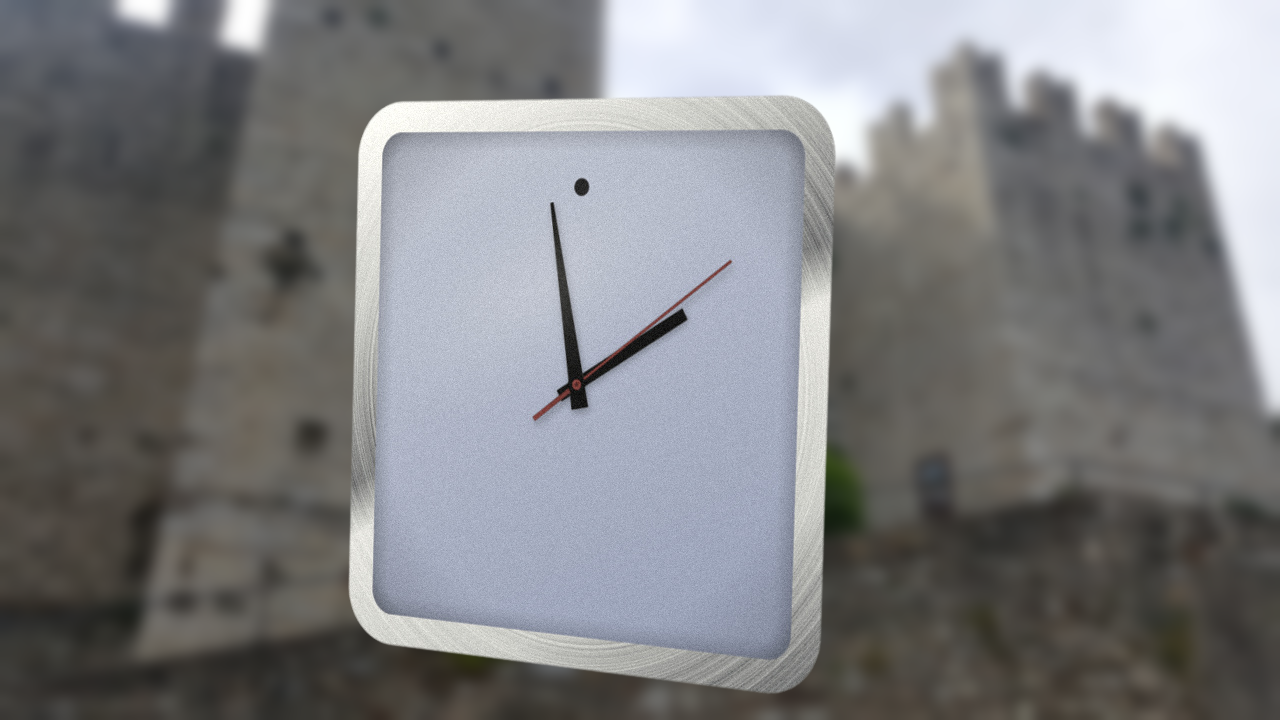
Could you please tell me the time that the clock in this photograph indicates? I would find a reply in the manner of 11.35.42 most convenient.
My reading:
1.58.09
